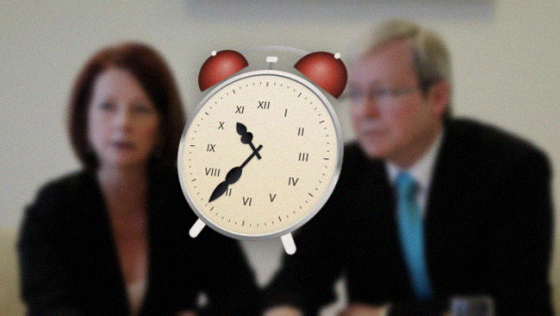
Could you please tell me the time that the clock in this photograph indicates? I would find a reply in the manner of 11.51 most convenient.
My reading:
10.36
